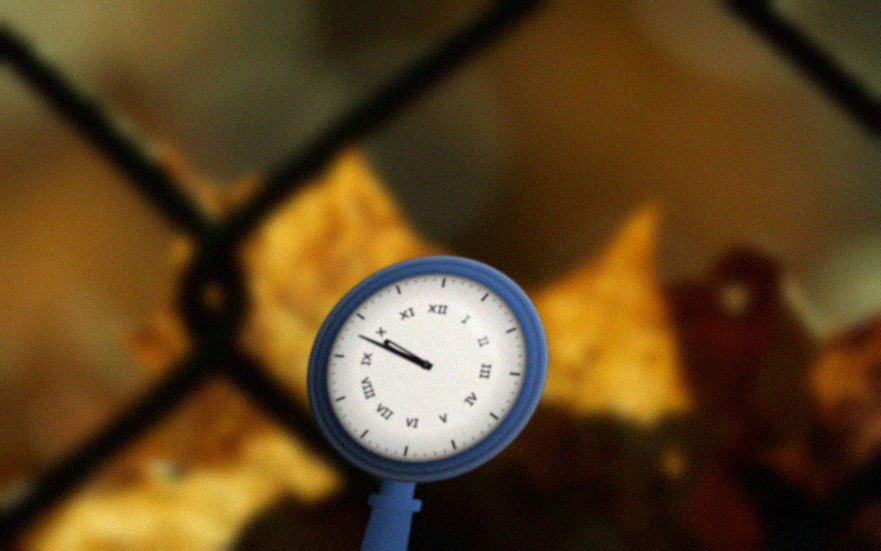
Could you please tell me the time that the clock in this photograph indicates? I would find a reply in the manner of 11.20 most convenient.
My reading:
9.48
